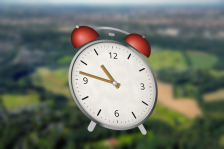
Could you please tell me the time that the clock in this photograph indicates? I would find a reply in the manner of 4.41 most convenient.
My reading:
10.47
